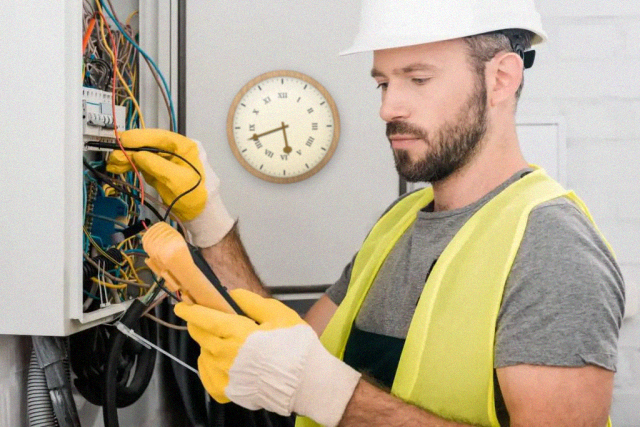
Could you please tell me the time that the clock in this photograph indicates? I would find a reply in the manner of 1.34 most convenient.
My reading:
5.42
